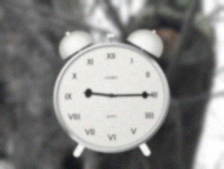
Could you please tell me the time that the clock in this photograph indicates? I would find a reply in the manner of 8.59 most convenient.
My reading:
9.15
